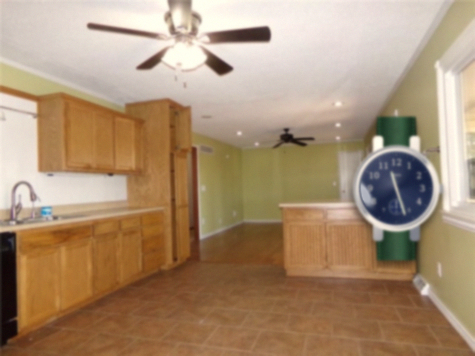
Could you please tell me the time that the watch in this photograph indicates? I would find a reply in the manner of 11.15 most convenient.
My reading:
11.27
